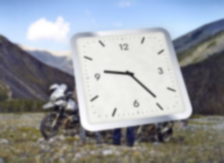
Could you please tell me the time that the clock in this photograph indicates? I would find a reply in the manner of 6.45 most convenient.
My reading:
9.24
